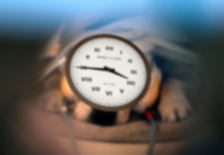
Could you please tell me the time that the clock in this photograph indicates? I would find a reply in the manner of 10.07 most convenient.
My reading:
3.45
